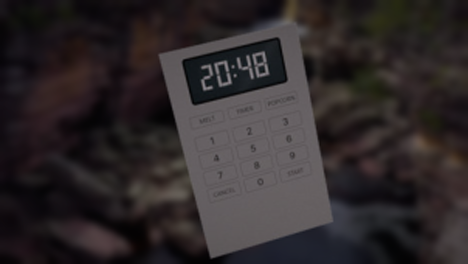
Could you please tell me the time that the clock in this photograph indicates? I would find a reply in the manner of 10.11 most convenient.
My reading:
20.48
